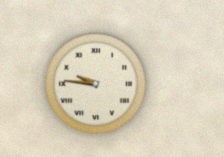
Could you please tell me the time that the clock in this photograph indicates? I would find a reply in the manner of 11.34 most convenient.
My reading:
9.46
